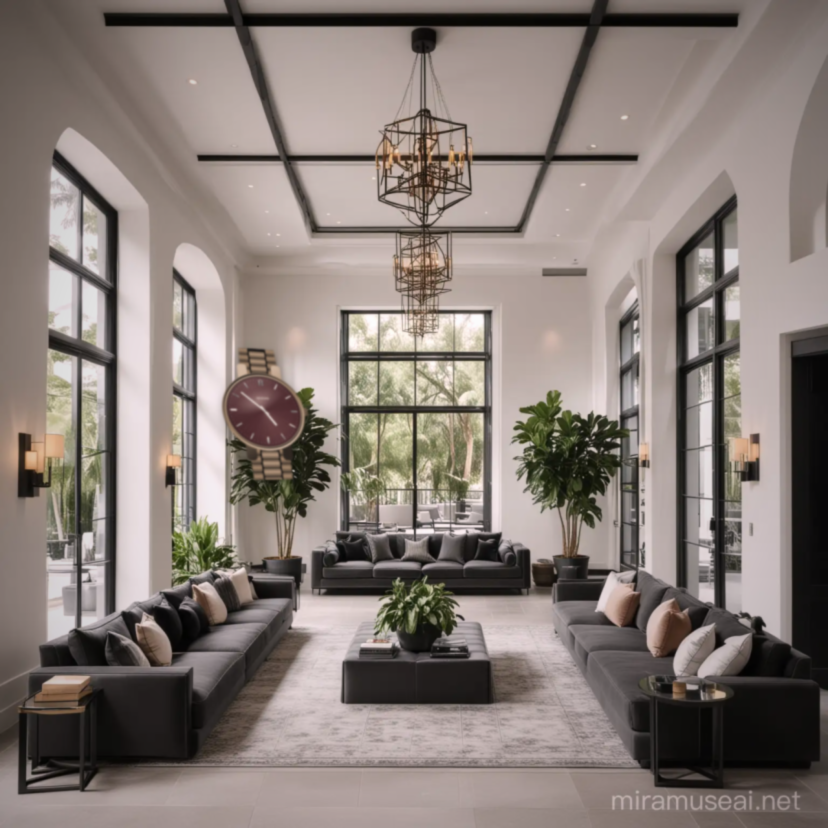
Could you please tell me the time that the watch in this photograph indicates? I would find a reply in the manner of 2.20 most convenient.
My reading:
4.52
